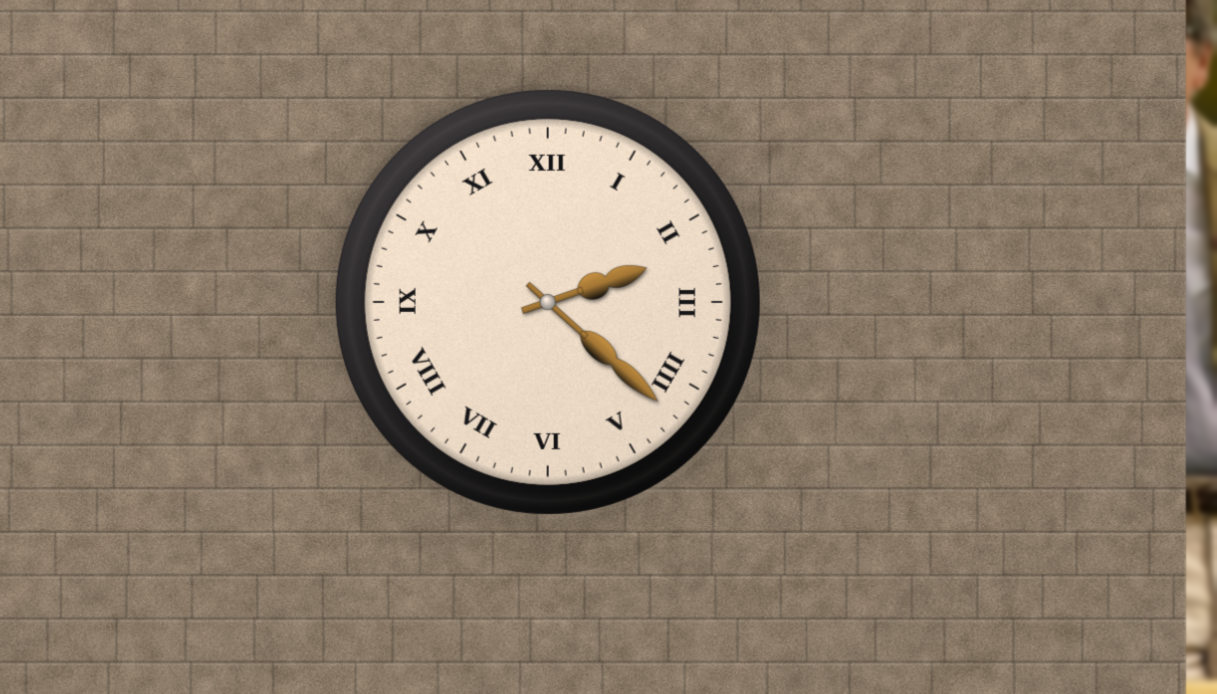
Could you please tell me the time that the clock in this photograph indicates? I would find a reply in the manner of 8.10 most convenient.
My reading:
2.22
